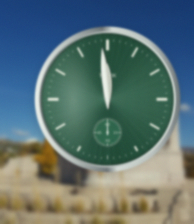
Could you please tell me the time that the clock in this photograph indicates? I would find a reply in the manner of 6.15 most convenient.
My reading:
11.59
